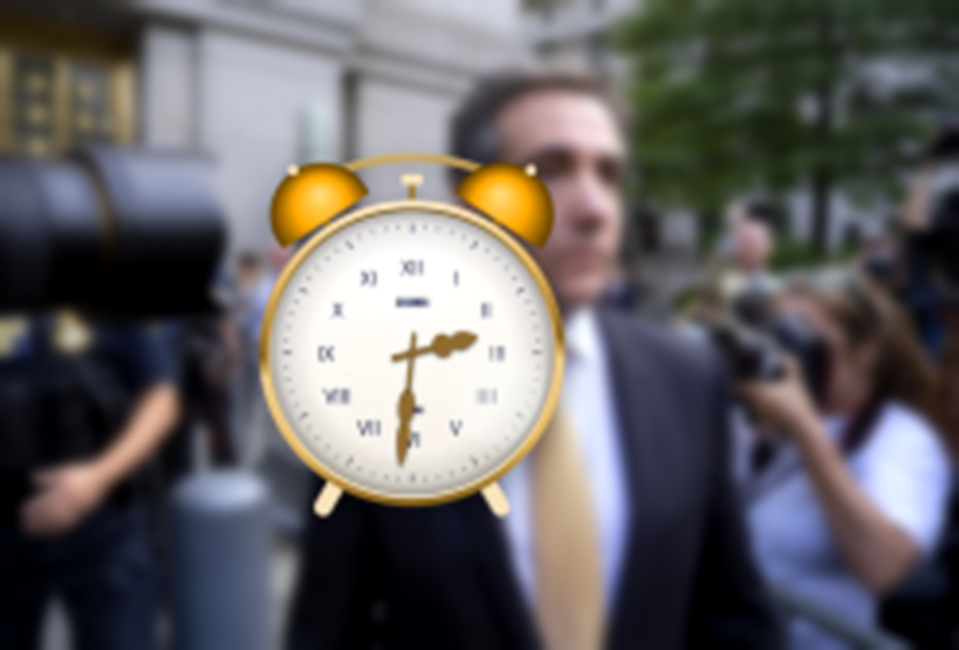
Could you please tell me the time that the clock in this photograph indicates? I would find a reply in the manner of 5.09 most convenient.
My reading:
2.31
